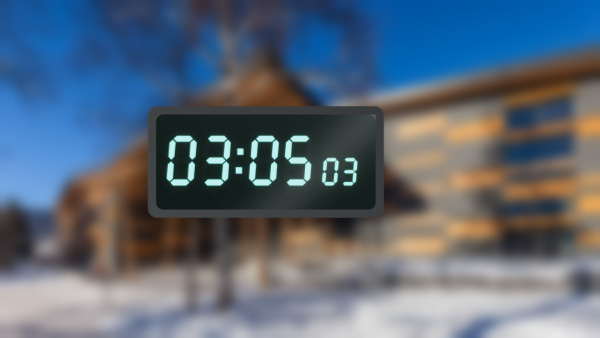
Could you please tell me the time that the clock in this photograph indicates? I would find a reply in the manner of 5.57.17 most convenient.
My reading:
3.05.03
